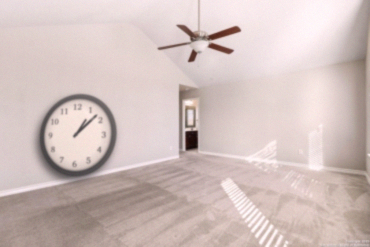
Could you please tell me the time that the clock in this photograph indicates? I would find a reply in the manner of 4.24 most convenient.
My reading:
1.08
